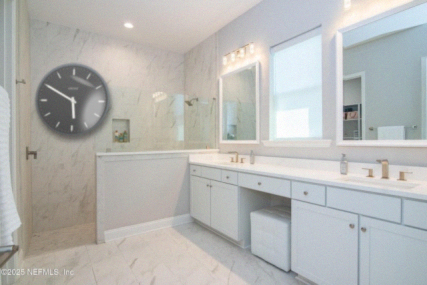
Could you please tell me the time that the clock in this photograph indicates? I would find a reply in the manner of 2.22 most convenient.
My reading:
5.50
